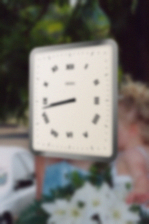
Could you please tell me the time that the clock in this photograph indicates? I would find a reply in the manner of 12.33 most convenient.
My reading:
8.43
